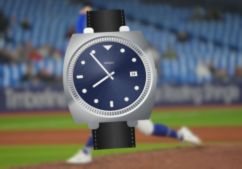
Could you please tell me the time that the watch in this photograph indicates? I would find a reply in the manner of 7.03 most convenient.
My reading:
7.54
